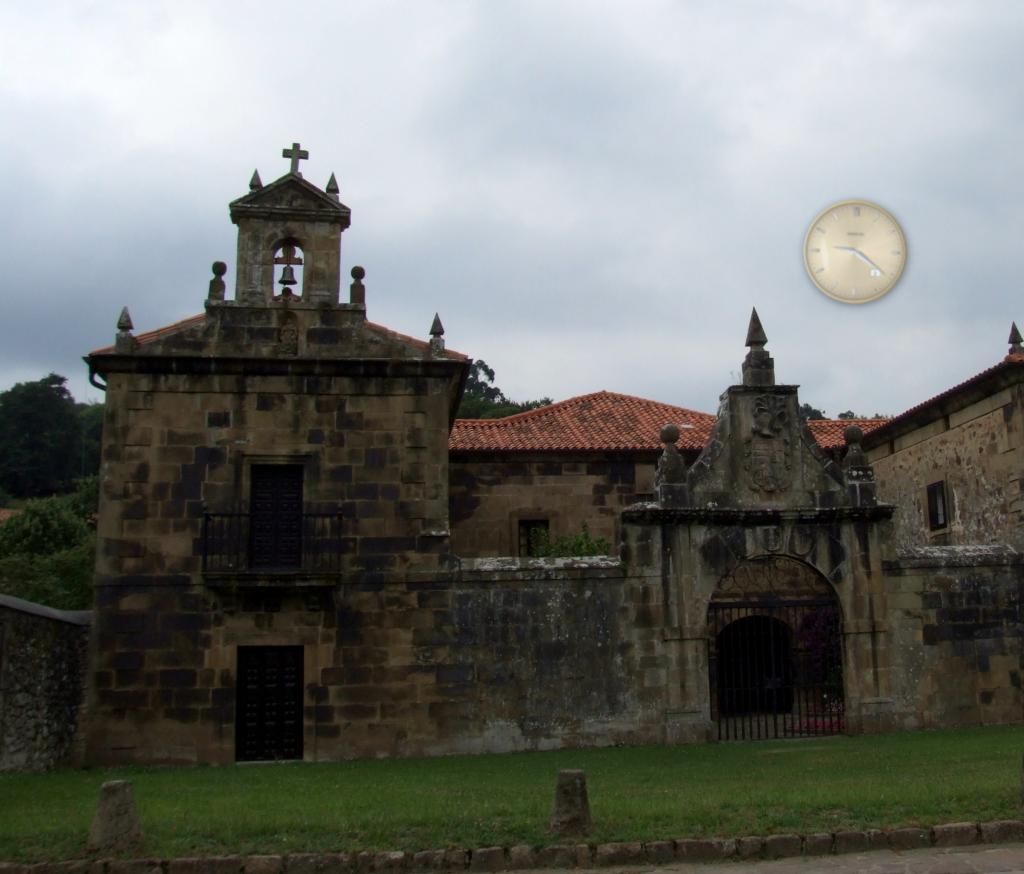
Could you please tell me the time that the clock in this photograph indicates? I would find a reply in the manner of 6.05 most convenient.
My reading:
9.21
